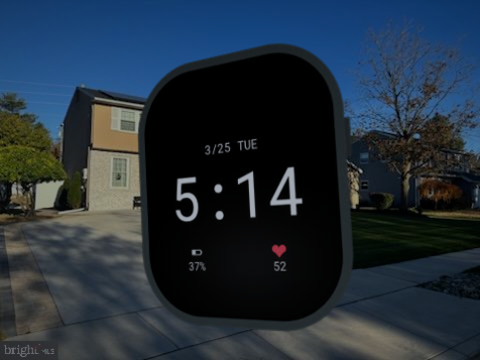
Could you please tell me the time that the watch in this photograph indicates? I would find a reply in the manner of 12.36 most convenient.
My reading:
5.14
